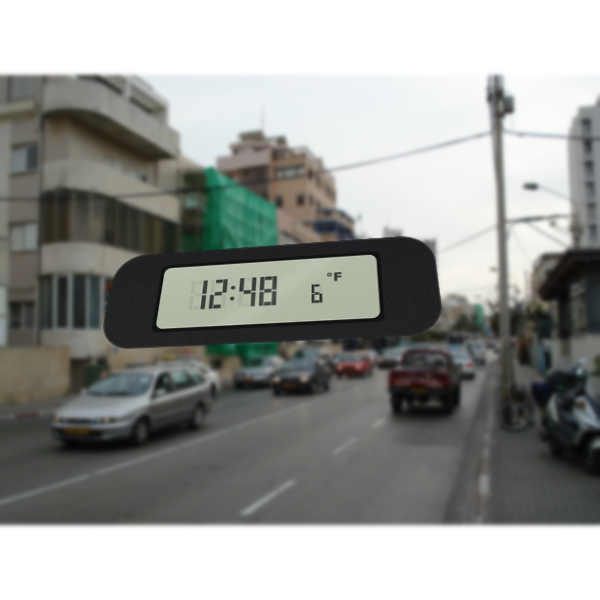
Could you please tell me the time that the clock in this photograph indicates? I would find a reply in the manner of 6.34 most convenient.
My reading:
12.48
